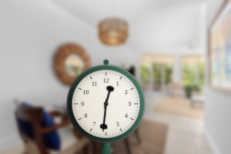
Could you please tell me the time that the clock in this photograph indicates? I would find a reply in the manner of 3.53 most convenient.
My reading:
12.31
